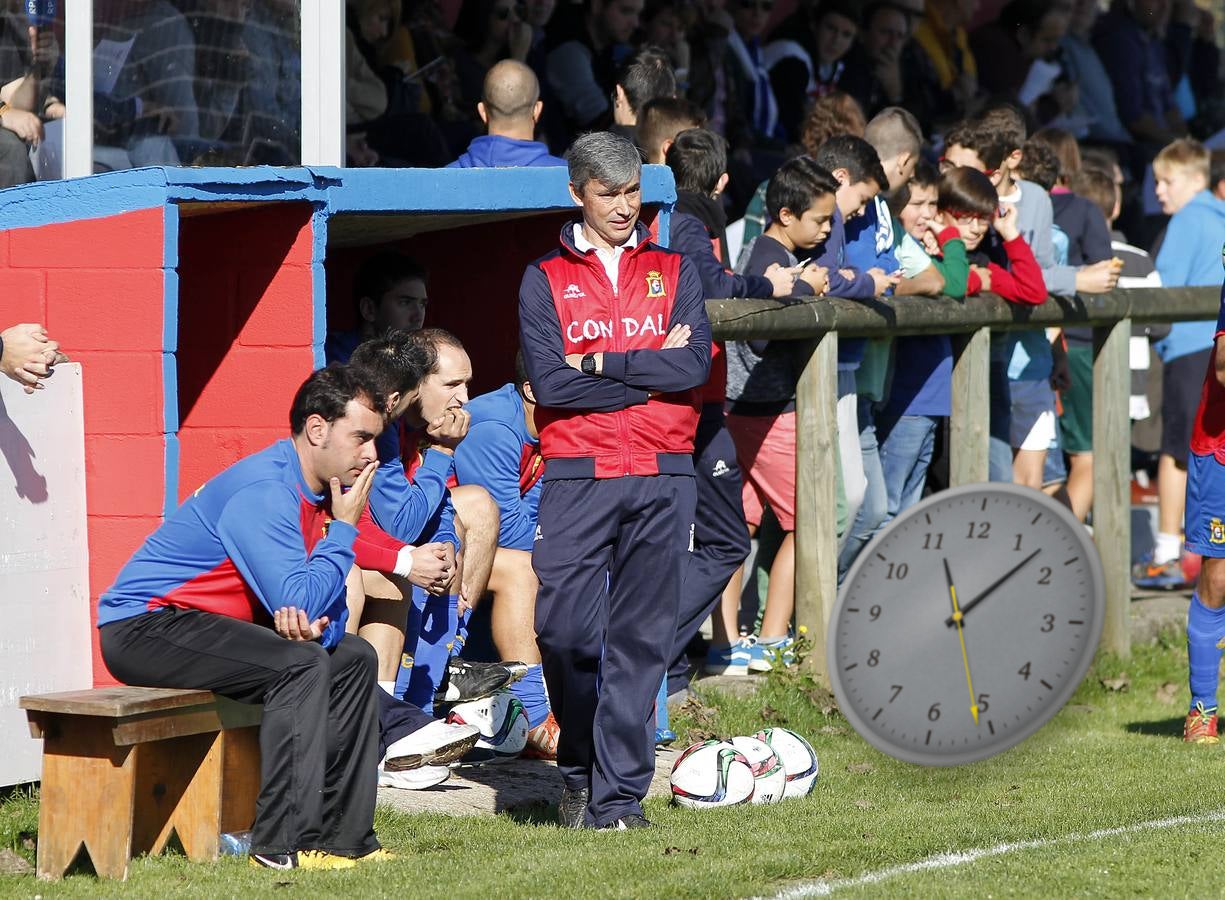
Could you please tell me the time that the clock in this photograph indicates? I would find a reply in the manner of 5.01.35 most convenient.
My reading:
11.07.26
